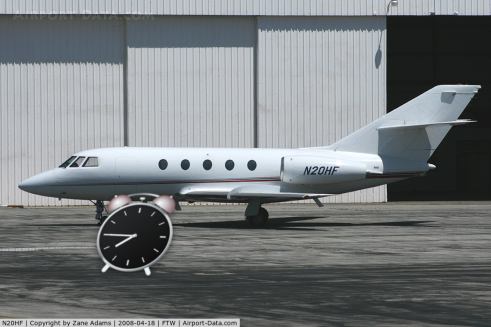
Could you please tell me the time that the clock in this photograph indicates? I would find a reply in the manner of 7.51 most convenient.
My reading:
7.45
